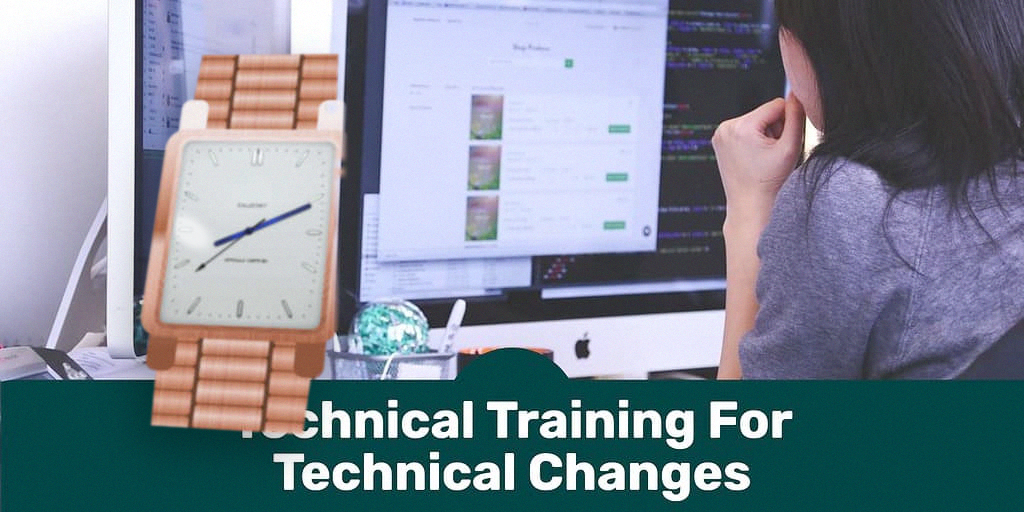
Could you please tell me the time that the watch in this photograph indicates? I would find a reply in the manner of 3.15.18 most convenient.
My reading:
8.10.38
